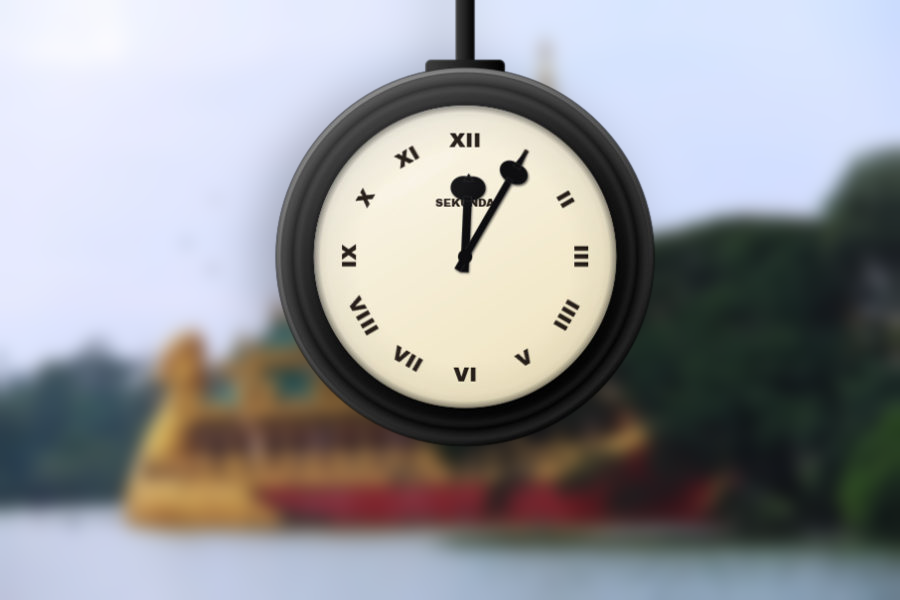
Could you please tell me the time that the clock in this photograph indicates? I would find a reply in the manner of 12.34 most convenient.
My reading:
12.05
